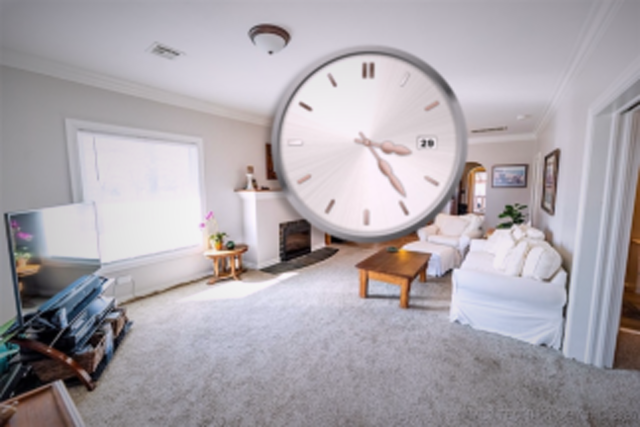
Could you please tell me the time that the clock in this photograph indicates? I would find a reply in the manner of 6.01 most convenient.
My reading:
3.24
